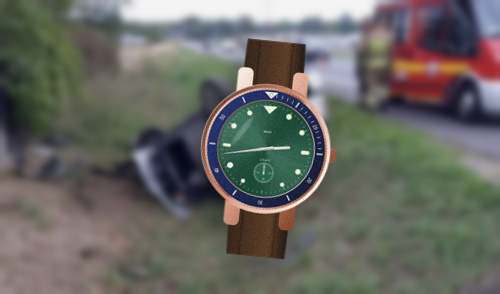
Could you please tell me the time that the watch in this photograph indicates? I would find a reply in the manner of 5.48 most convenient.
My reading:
2.43
